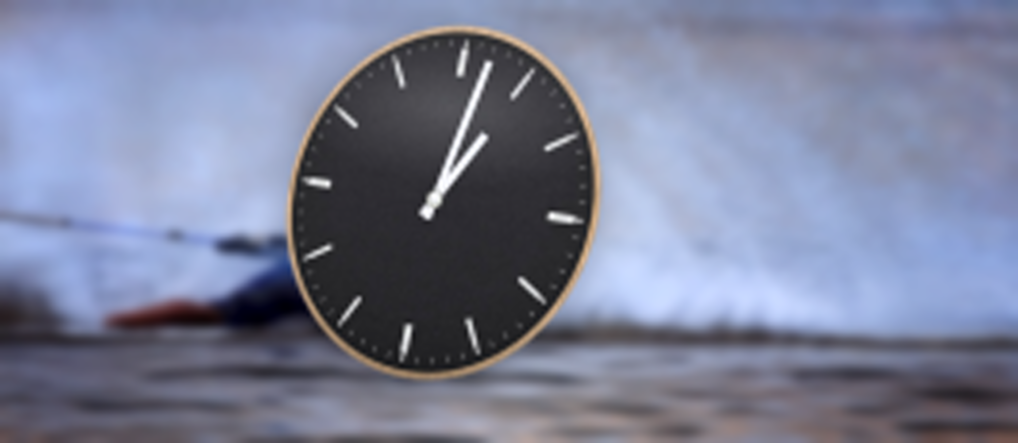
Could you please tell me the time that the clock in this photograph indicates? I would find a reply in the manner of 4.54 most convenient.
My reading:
1.02
